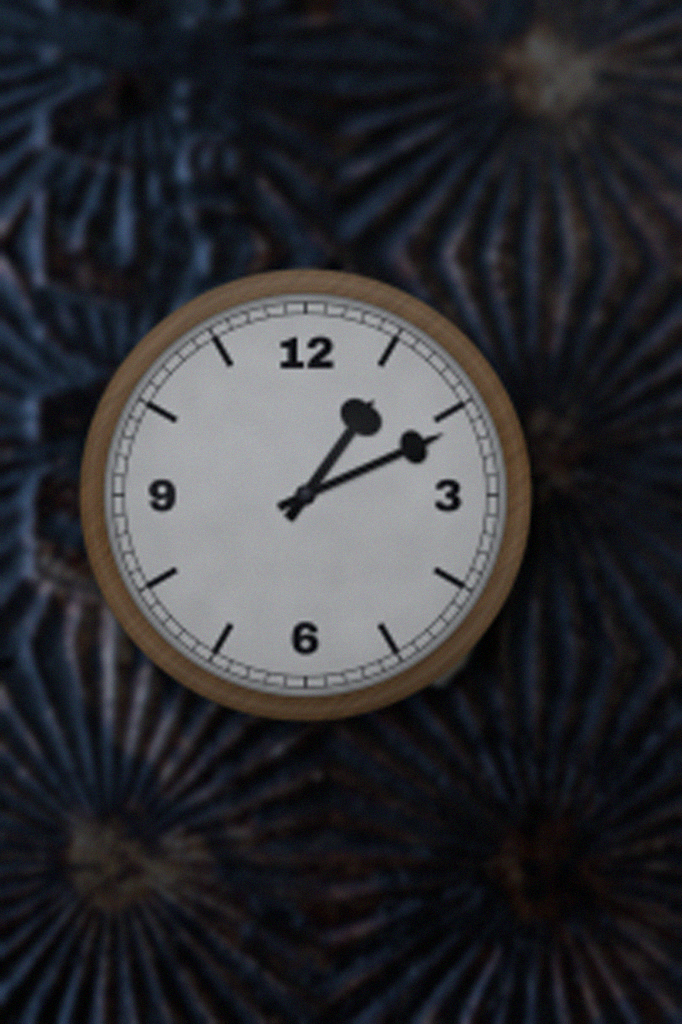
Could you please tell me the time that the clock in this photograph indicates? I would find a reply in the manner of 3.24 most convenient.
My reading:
1.11
